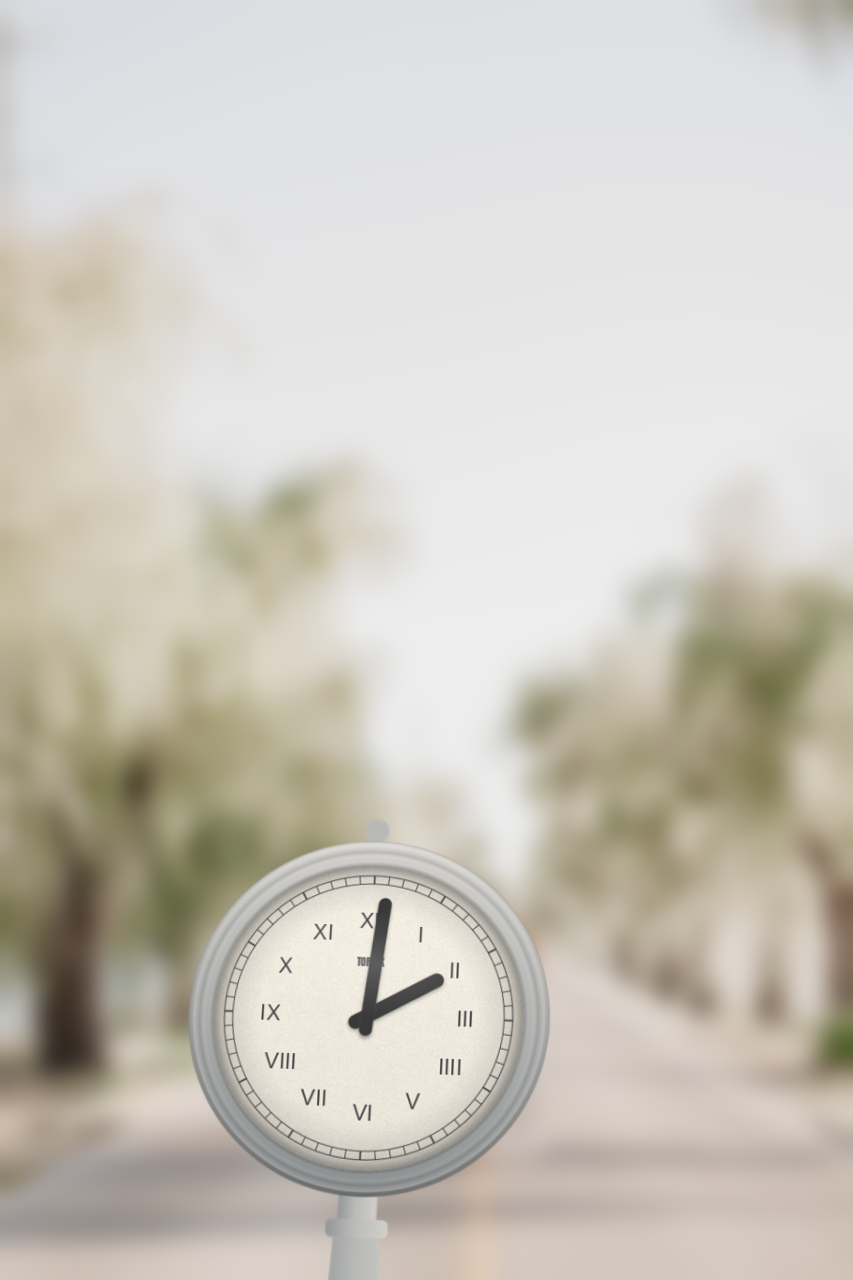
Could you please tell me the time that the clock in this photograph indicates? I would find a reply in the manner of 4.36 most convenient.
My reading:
2.01
